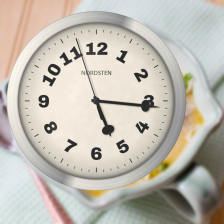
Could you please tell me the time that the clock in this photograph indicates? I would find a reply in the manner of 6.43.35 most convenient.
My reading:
5.15.57
